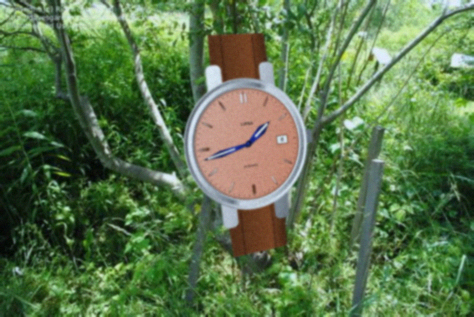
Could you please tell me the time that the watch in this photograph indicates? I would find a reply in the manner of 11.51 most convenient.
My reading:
1.43
